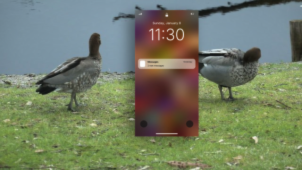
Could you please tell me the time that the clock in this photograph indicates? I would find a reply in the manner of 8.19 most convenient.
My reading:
11.30
